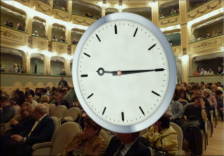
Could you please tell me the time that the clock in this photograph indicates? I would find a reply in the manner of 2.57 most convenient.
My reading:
9.15
